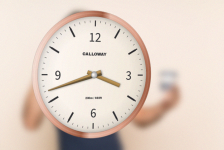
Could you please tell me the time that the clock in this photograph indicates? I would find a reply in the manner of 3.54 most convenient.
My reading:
3.42
